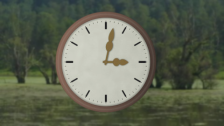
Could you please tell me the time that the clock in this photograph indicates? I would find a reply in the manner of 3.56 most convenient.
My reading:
3.02
